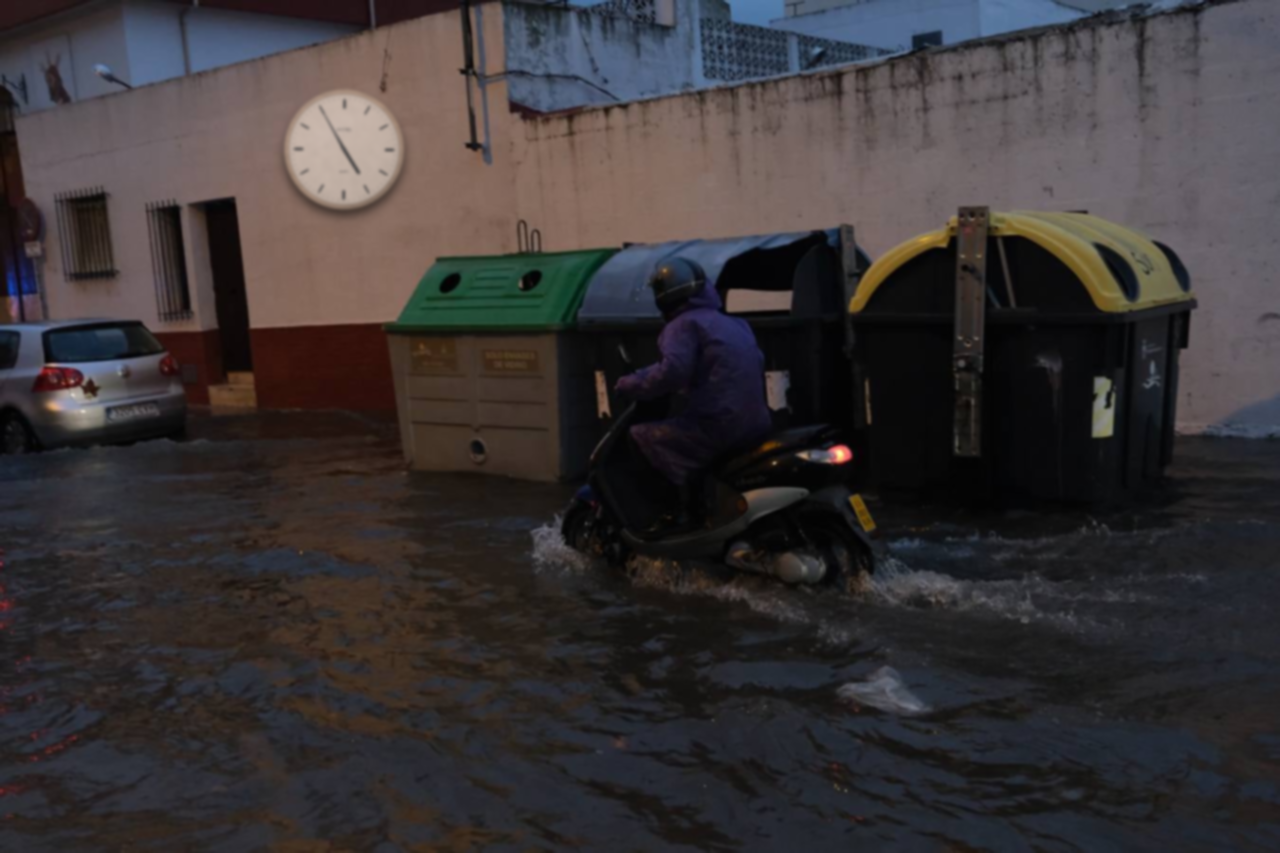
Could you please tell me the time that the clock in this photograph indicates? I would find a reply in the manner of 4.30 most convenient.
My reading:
4.55
